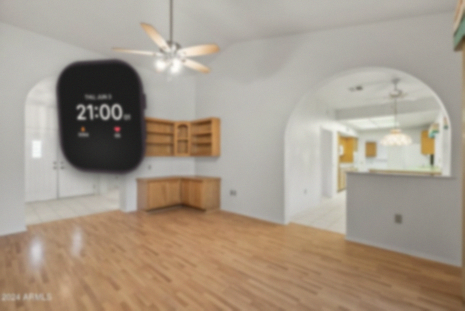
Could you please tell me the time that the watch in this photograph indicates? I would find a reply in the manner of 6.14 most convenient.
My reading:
21.00
